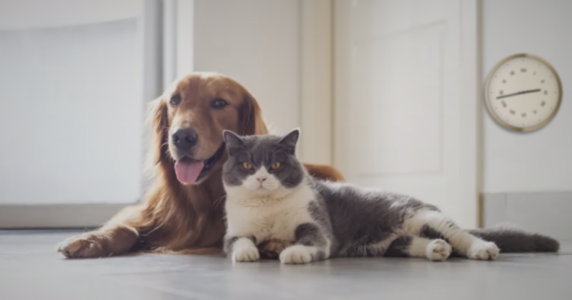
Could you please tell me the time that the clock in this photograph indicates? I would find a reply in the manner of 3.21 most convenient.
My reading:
2.43
